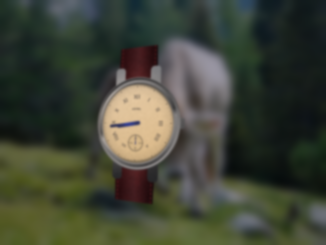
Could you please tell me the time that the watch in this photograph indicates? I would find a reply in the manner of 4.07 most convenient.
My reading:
8.44
